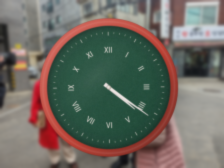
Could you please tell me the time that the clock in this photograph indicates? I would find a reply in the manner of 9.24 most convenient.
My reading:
4.21
